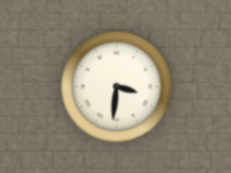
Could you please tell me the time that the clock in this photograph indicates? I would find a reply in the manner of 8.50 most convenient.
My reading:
3.31
